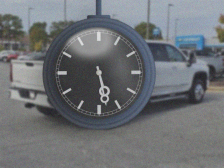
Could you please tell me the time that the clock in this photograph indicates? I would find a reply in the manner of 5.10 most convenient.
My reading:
5.28
